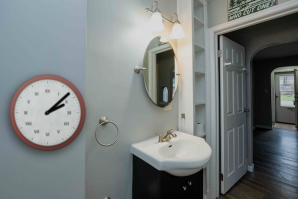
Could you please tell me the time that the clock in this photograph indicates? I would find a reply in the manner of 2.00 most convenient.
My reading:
2.08
